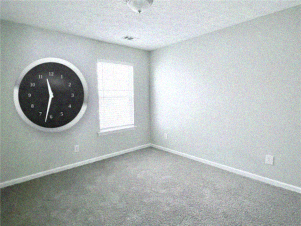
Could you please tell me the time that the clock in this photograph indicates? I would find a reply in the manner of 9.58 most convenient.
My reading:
11.32
